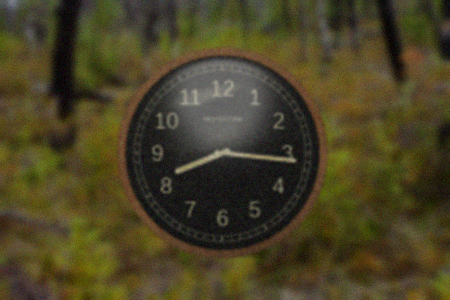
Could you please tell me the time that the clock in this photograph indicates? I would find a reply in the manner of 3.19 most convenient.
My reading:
8.16
